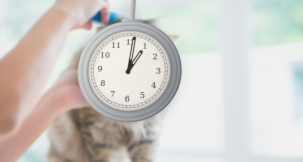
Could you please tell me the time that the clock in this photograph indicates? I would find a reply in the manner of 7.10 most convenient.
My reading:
1.01
